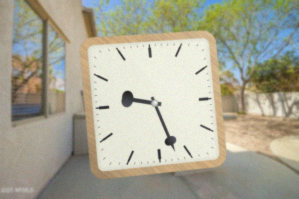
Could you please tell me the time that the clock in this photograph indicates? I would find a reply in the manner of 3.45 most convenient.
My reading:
9.27
